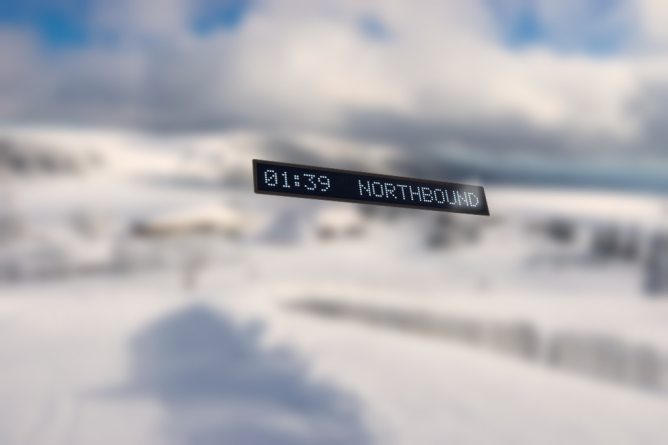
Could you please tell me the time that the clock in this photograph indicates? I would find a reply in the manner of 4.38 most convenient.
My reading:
1.39
